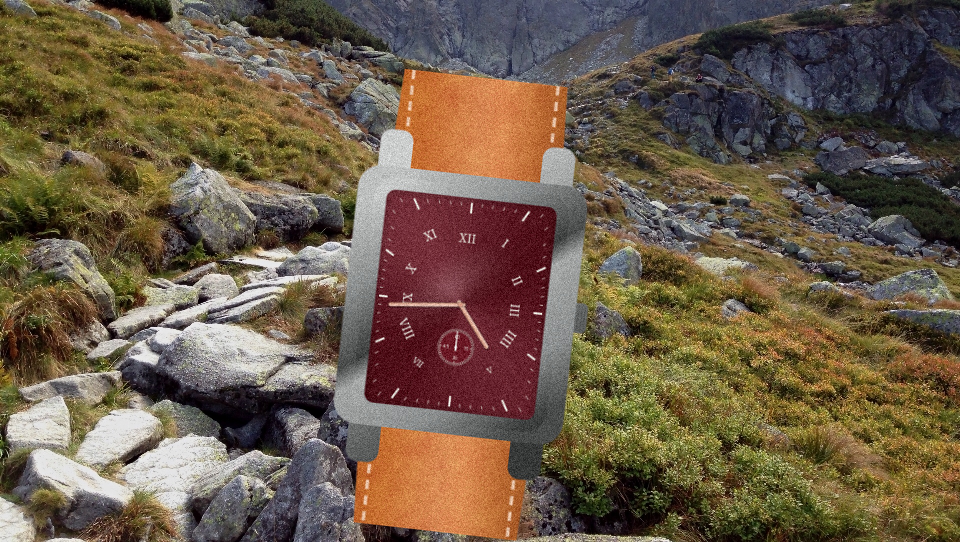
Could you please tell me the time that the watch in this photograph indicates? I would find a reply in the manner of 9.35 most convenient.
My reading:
4.44
